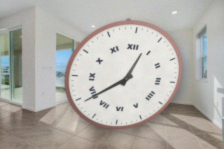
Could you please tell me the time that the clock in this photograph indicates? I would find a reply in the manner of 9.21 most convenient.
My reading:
12.39
